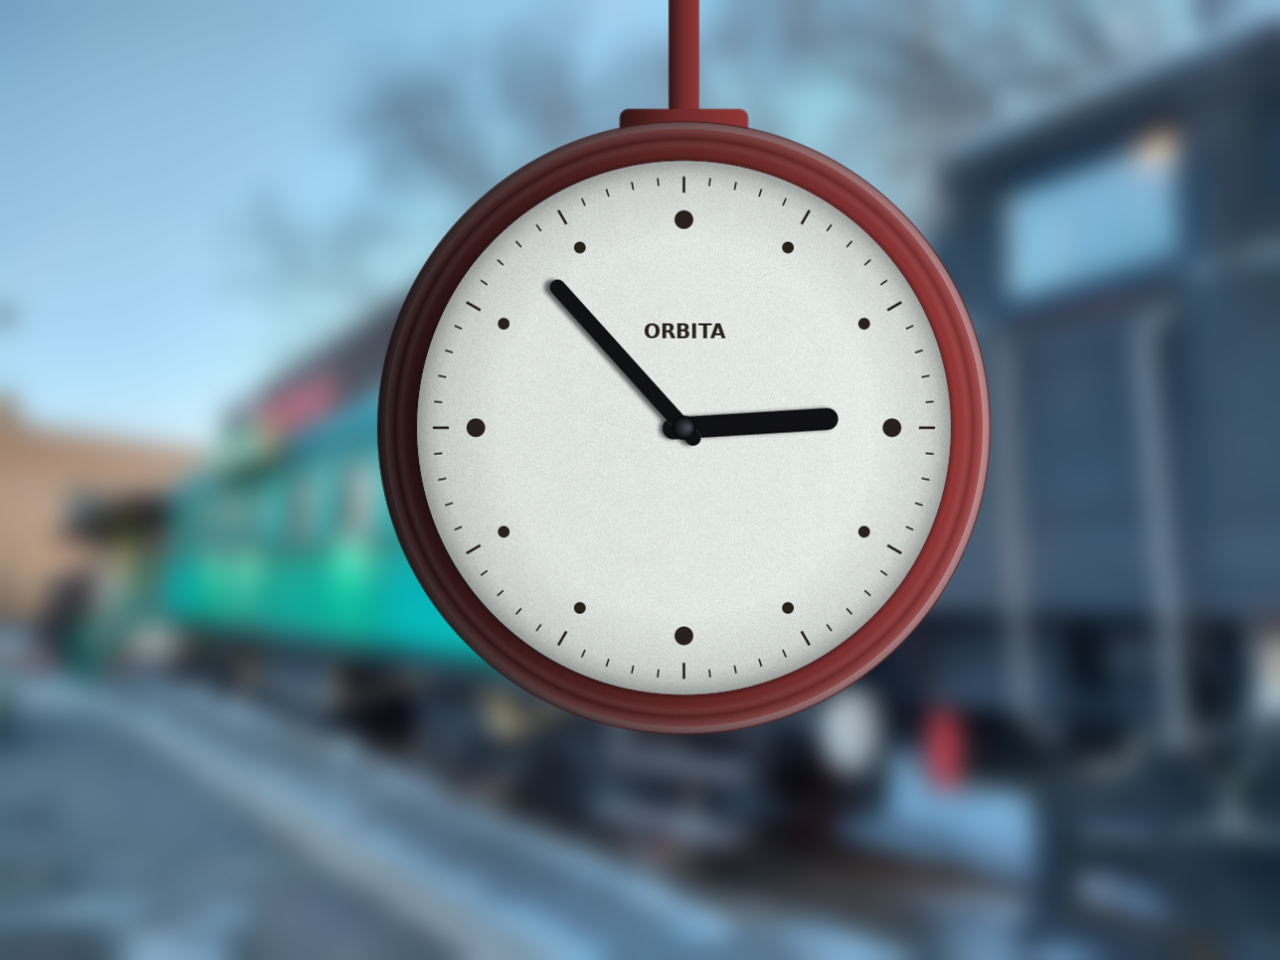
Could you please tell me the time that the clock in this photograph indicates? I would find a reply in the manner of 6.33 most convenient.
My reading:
2.53
